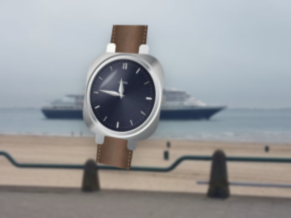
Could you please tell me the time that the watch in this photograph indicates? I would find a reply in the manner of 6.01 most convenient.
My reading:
11.46
